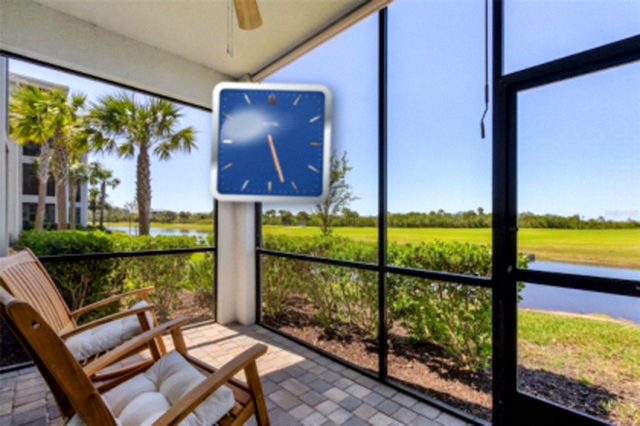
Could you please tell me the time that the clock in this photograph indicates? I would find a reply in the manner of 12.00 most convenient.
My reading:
5.27
